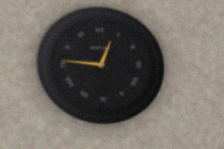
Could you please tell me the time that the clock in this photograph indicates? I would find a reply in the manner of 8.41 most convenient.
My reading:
12.46
